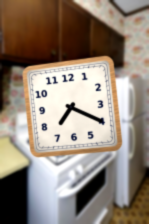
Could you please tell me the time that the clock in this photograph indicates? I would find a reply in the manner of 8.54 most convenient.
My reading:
7.20
